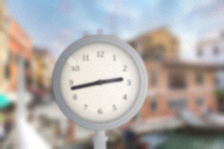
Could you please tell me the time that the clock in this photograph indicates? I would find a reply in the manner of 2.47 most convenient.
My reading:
2.43
